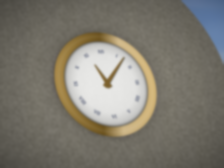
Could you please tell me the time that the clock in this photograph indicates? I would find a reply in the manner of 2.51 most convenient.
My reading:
11.07
